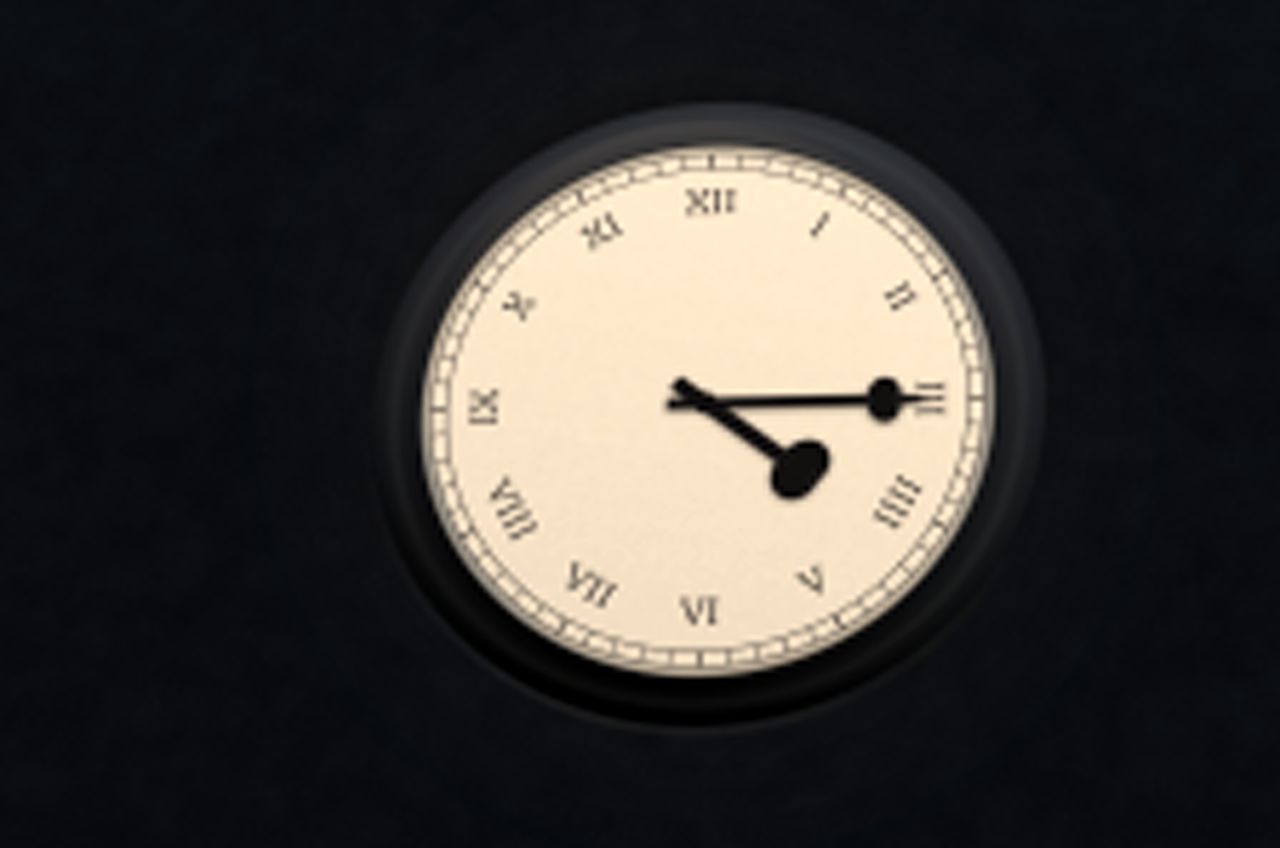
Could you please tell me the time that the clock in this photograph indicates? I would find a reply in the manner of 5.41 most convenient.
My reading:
4.15
